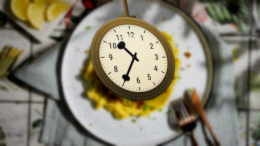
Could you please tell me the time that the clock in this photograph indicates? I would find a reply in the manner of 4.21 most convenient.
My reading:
10.35
